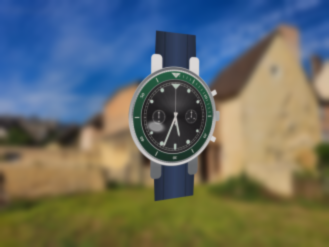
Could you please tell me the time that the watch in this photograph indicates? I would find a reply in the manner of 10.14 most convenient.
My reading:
5.34
